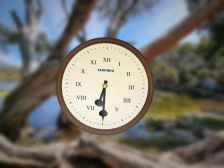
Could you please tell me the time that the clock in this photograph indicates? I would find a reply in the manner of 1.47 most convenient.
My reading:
6.30
